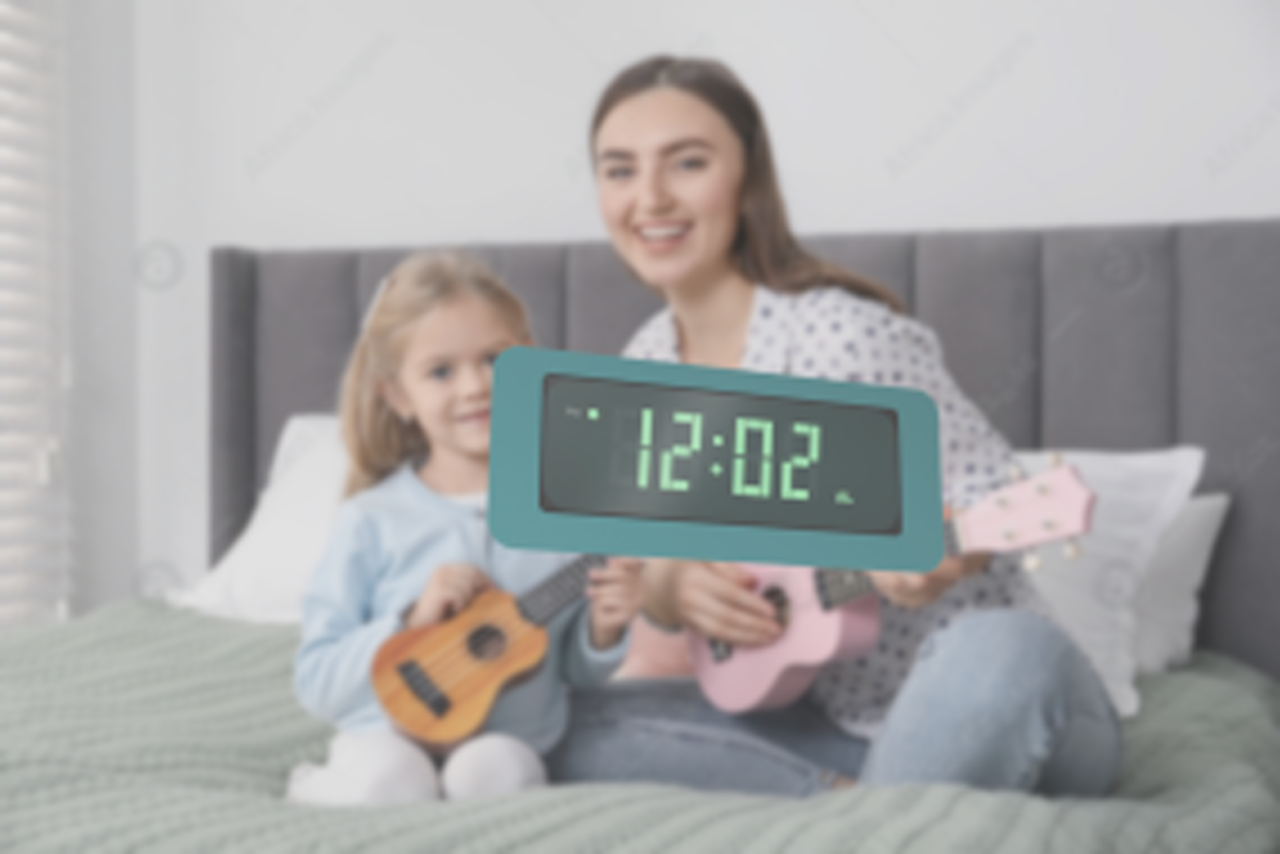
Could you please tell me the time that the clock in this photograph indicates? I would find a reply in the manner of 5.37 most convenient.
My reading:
12.02
